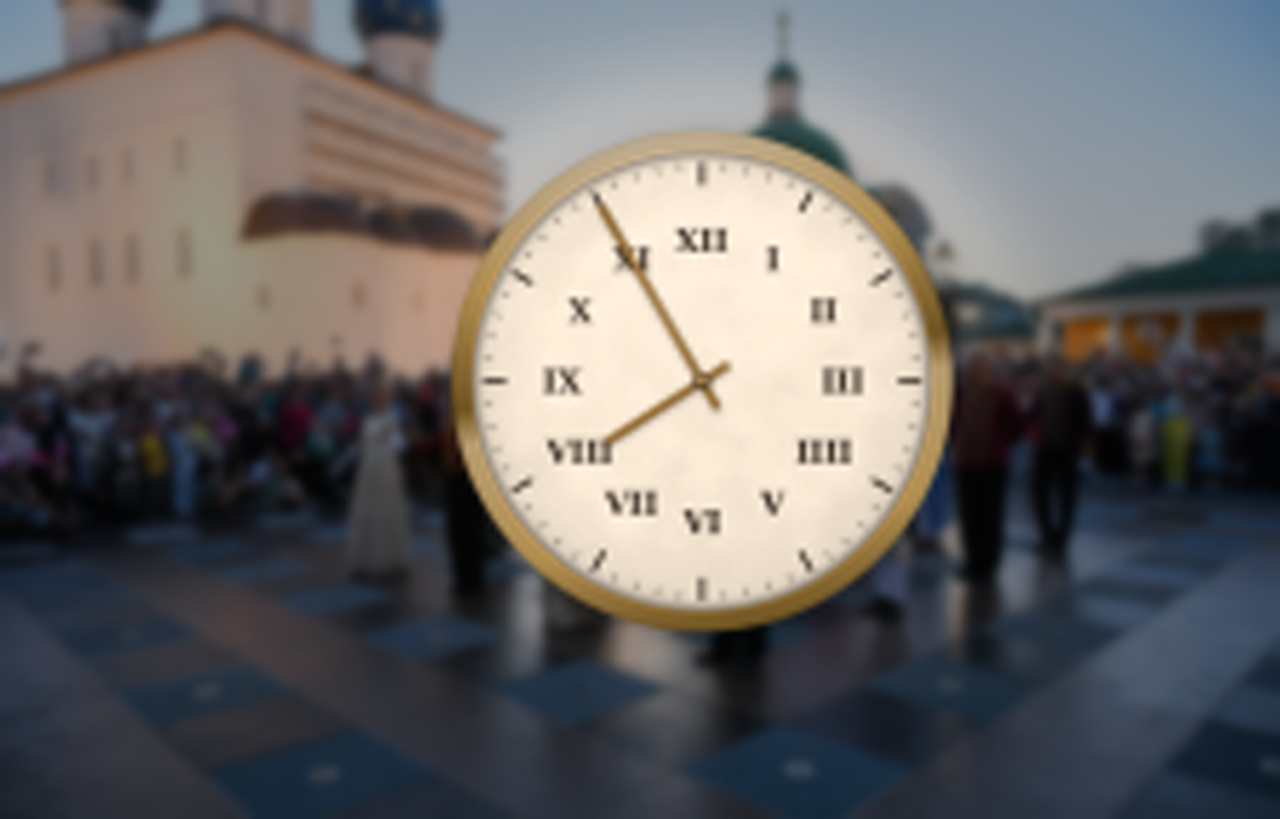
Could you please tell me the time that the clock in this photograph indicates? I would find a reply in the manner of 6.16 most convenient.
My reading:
7.55
